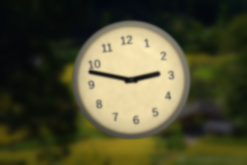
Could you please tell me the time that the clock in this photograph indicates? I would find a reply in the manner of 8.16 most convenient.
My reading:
2.48
